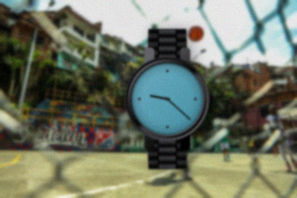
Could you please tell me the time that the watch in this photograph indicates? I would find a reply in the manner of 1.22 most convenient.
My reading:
9.22
